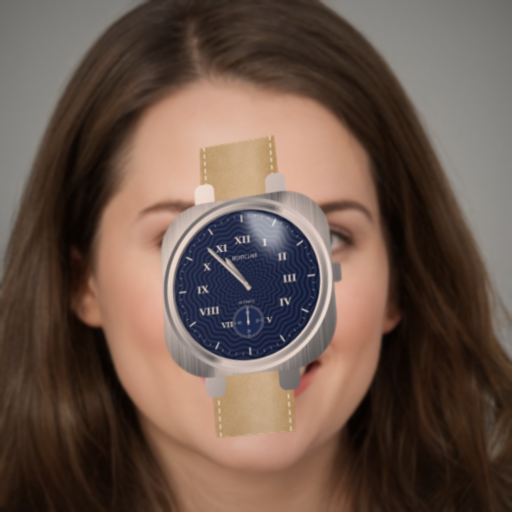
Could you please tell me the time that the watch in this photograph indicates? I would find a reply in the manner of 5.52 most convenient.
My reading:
10.53
